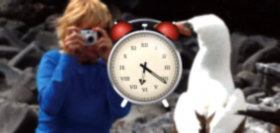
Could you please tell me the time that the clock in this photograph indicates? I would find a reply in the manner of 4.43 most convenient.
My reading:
6.21
